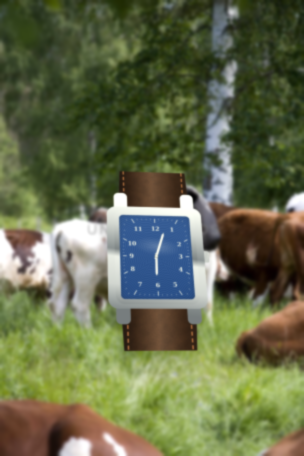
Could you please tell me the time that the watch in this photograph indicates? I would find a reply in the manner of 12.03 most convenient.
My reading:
6.03
